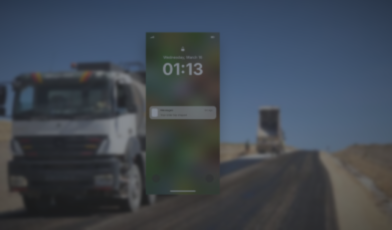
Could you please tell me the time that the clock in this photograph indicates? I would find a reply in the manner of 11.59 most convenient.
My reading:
1.13
